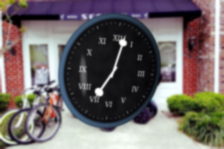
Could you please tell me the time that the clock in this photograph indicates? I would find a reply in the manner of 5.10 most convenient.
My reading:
7.02
